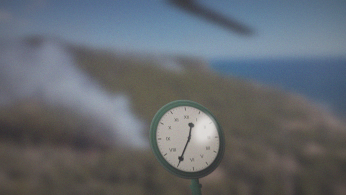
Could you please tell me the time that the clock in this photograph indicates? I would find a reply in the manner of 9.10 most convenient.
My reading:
12.35
